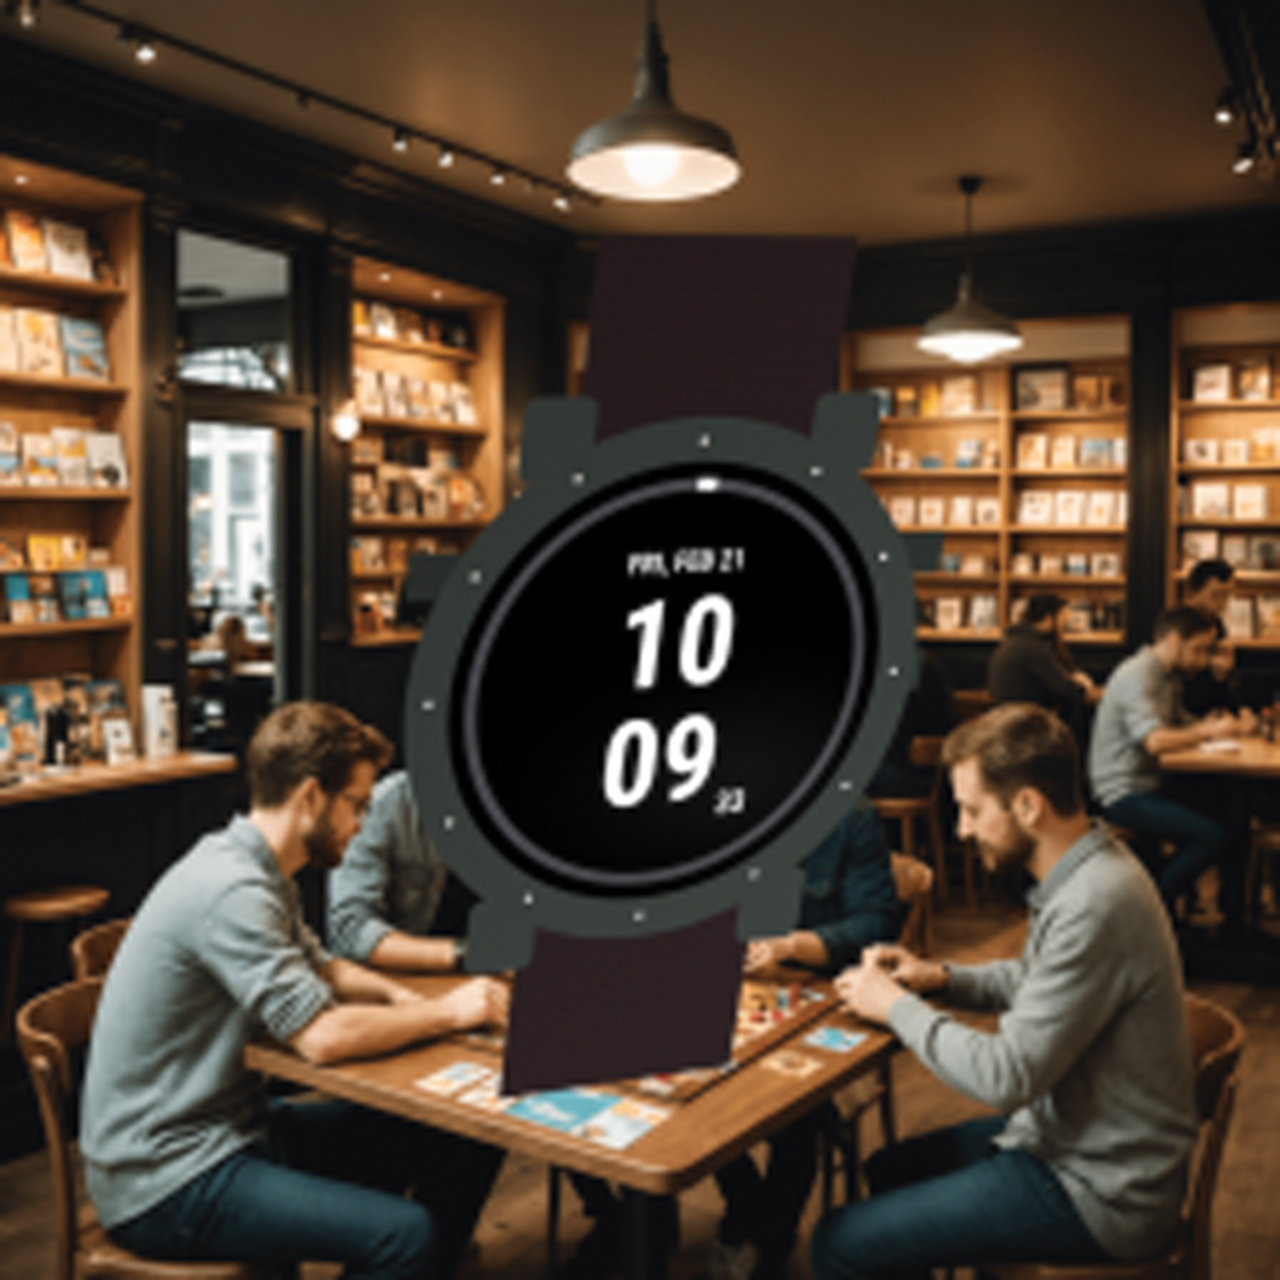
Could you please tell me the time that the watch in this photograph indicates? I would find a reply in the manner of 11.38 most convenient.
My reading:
10.09
